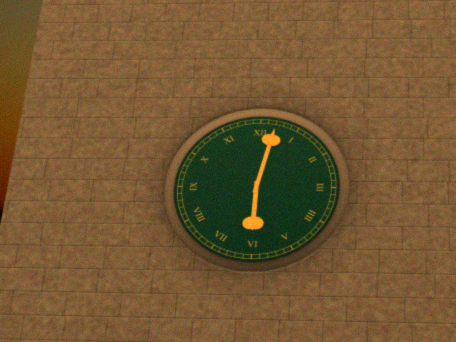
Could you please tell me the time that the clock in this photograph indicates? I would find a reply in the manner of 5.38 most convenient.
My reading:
6.02
